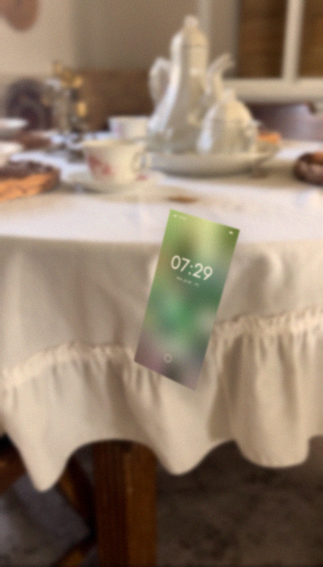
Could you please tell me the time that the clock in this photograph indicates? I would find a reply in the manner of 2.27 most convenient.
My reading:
7.29
